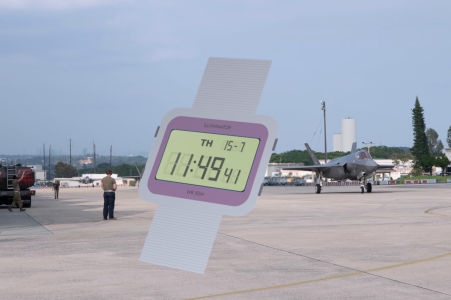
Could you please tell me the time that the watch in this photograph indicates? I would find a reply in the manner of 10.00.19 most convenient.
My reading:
11.49.41
